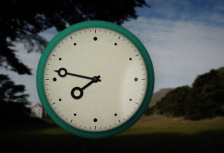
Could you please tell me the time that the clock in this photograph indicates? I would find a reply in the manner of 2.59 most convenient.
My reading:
7.47
